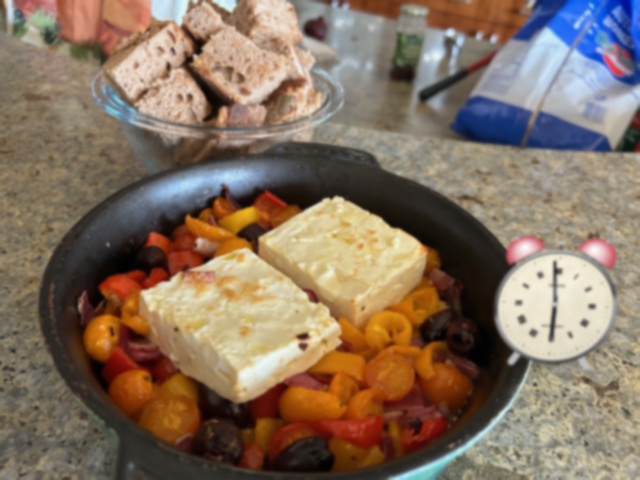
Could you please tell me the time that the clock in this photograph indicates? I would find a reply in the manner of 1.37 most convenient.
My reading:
5.59
